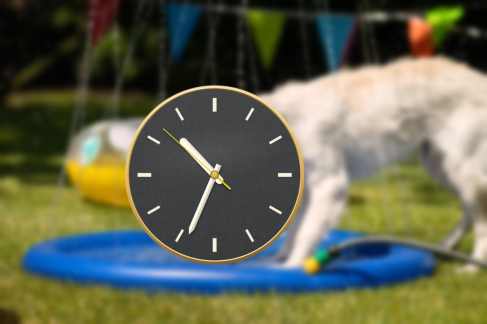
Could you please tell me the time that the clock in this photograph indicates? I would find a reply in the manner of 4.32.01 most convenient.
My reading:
10.33.52
